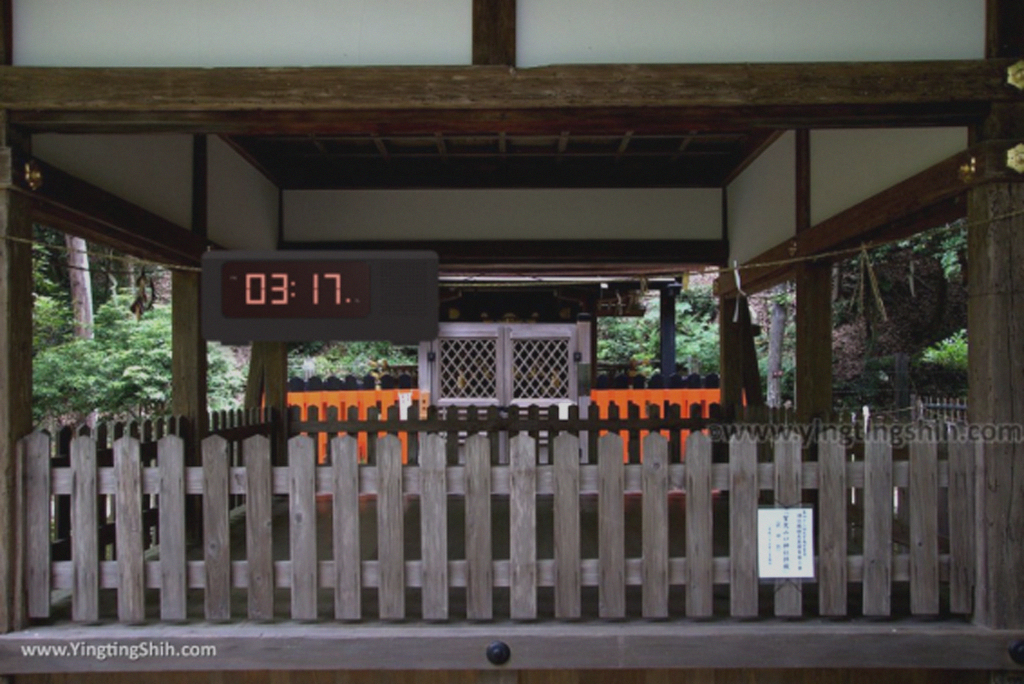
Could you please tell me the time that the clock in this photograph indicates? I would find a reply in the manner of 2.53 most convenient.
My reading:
3.17
